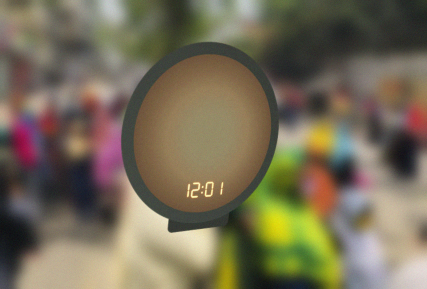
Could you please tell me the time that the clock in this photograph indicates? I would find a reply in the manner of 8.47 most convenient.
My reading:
12.01
